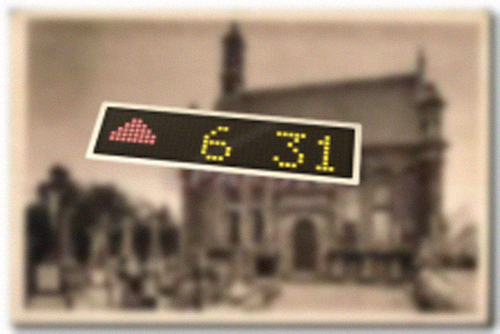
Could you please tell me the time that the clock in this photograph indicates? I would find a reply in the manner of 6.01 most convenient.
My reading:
6.31
